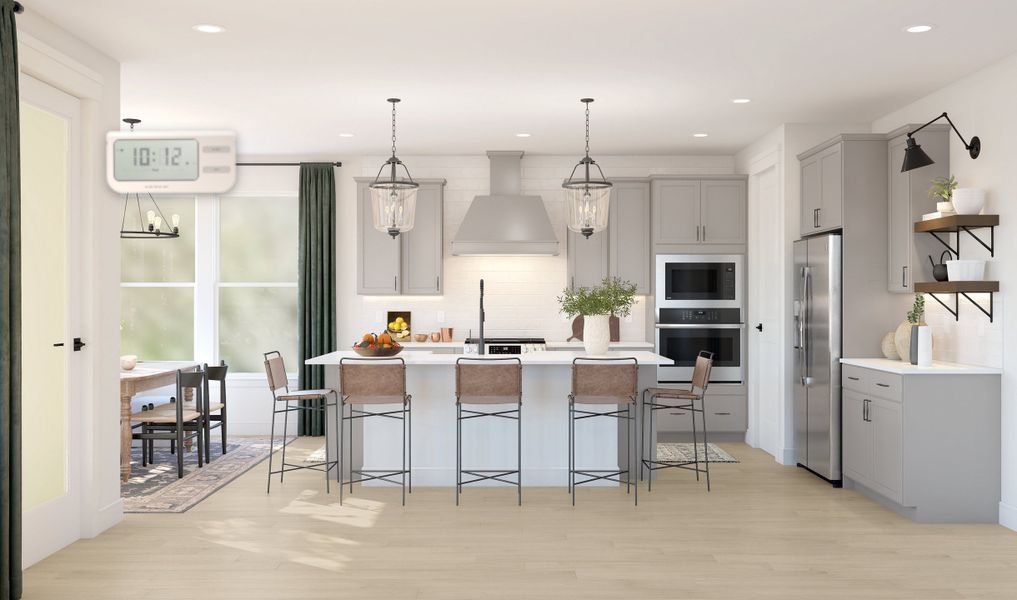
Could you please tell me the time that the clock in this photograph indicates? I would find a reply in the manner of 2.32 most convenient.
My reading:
10.12
